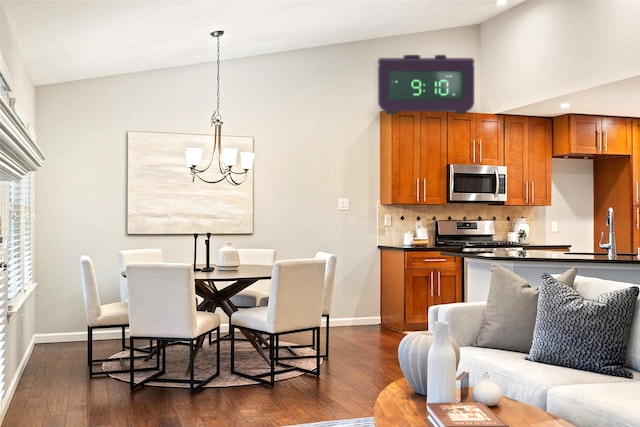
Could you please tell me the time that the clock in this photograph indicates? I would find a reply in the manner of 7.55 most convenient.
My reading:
9.10
